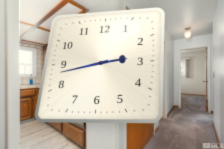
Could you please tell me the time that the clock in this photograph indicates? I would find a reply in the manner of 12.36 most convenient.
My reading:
2.43
